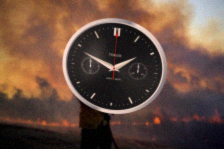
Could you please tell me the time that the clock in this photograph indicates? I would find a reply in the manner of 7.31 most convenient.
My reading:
1.49
